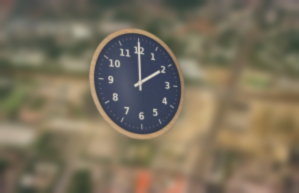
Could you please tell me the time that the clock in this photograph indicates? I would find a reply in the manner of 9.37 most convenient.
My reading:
2.00
